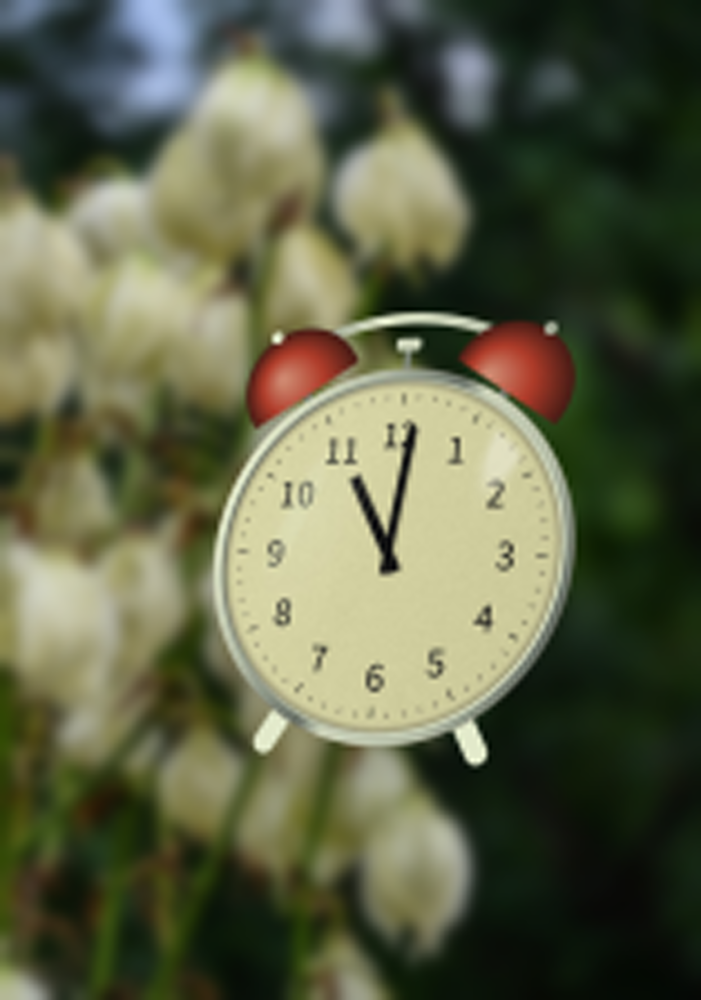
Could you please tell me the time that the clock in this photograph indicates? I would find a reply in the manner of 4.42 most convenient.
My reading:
11.01
